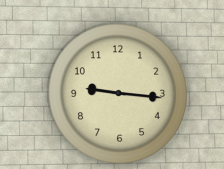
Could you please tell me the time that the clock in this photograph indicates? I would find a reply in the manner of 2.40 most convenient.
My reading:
9.16
